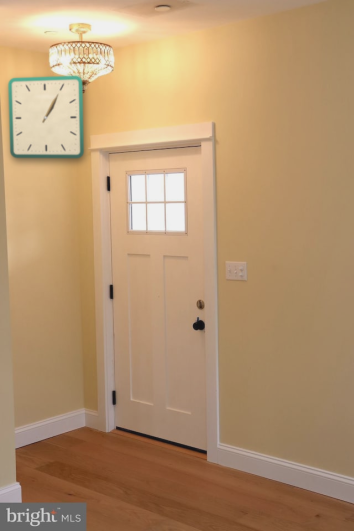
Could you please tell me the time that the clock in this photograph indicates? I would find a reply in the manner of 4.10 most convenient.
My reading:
1.05
